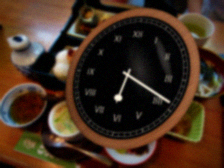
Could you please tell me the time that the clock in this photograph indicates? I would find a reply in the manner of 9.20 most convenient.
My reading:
6.19
